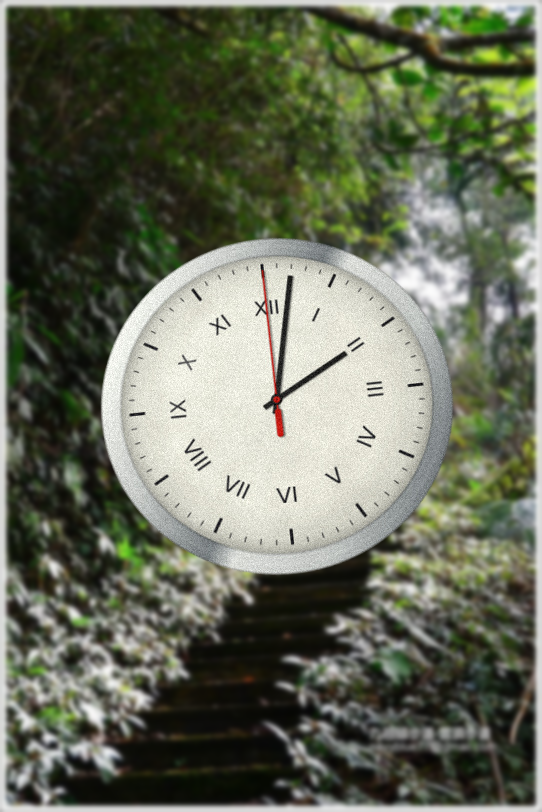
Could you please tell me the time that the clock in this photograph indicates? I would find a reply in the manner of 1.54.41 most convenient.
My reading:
2.02.00
